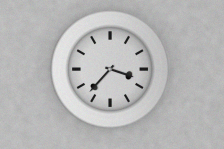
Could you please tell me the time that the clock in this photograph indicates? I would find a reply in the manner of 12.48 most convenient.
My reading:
3.37
